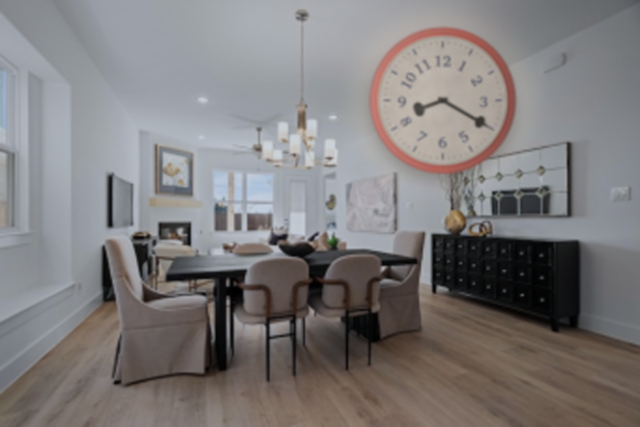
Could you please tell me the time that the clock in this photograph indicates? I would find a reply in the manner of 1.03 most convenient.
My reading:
8.20
